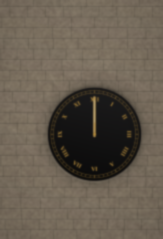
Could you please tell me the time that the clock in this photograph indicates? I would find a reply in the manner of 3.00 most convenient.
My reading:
12.00
